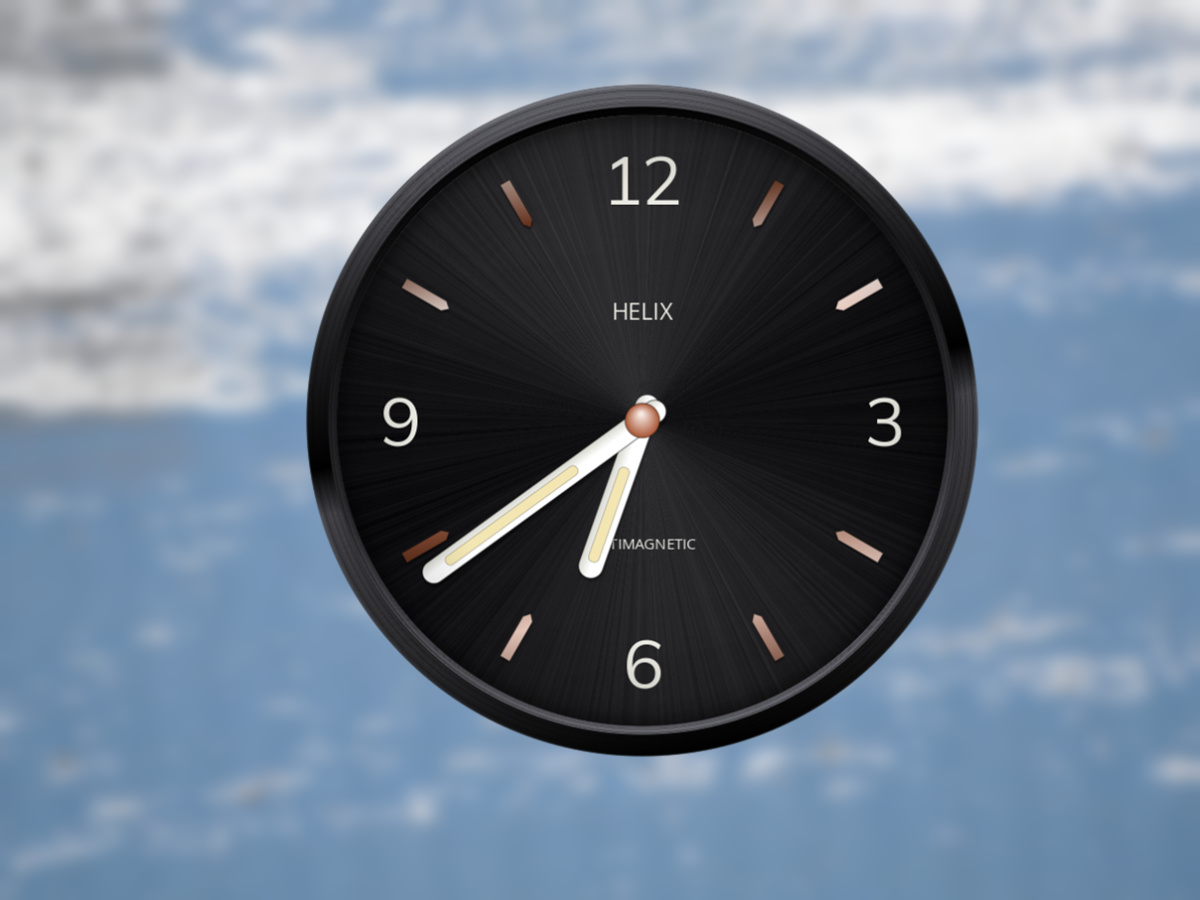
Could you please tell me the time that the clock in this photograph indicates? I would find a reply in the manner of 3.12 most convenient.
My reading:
6.39
